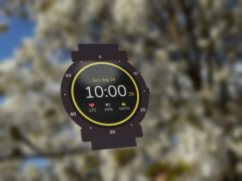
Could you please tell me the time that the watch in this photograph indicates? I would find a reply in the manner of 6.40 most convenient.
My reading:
10.00
